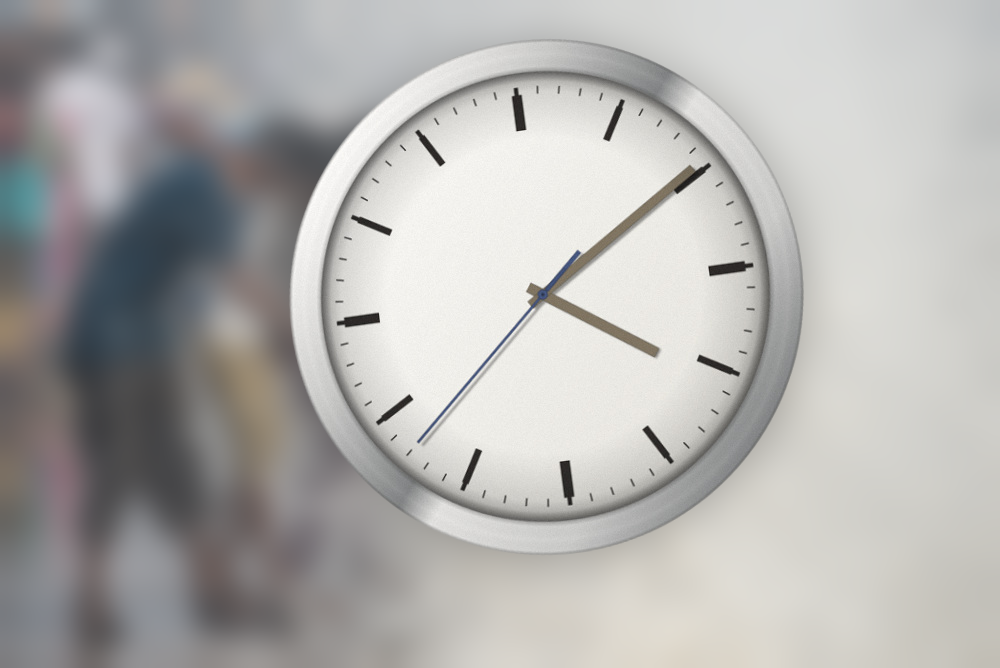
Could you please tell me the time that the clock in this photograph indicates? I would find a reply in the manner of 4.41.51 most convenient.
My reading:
4.09.38
